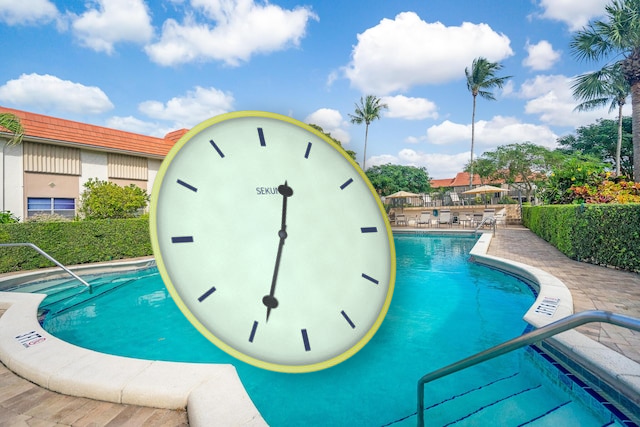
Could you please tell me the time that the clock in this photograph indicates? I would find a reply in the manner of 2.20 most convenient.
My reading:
12.34
